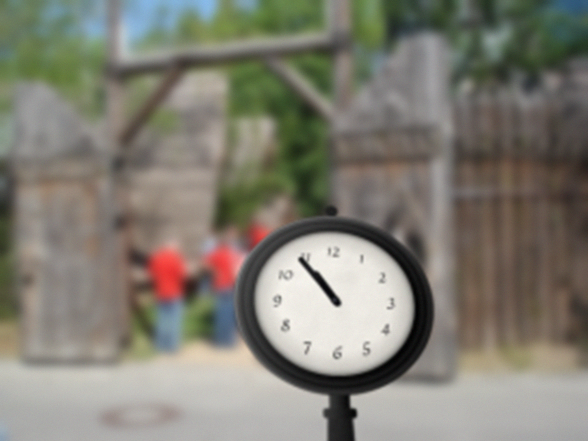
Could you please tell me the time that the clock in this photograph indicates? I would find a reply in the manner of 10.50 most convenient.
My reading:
10.54
